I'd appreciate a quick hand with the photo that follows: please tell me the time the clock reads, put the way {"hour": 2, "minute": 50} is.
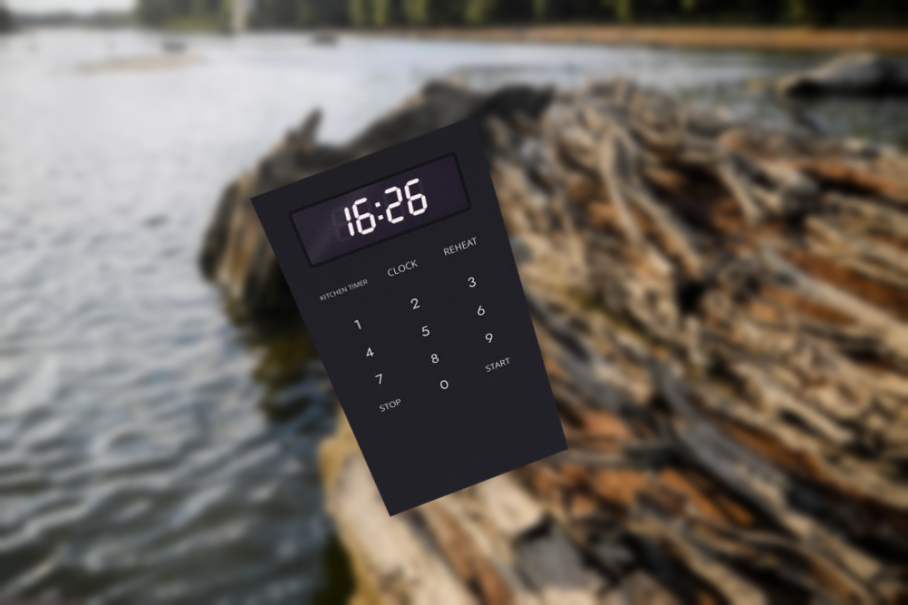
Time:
{"hour": 16, "minute": 26}
